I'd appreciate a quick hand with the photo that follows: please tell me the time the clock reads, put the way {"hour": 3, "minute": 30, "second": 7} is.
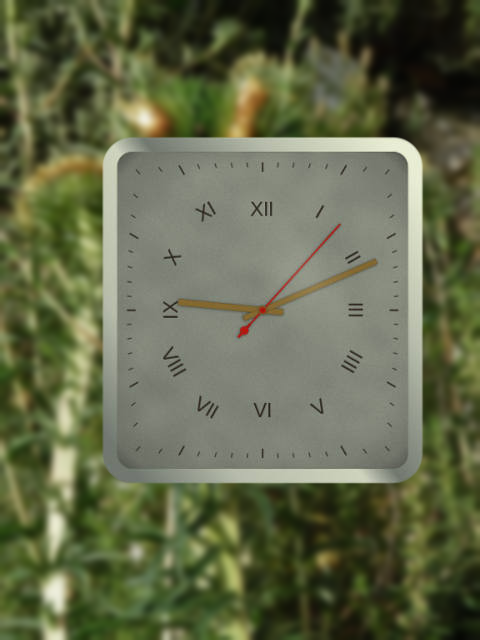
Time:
{"hour": 9, "minute": 11, "second": 7}
